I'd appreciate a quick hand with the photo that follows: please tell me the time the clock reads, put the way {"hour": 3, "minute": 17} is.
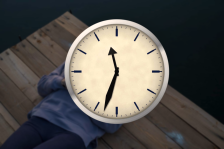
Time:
{"hour": 11, "minute": 33}
